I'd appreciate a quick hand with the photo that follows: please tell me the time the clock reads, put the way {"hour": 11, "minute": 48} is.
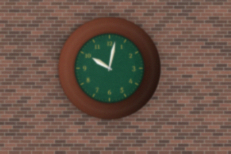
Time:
{"hour": 10, "minute": 2}
